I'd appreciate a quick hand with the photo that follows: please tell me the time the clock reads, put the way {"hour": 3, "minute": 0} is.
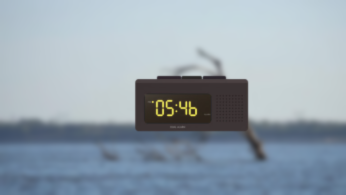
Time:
{"hour": 5, "minute": 46}
